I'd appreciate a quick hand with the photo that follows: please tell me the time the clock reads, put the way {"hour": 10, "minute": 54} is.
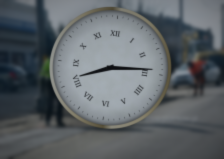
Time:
{"hour": 8, "minute": 14}
